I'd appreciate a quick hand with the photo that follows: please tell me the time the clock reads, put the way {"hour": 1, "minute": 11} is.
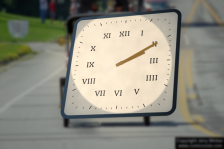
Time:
{"hour": 2, "minute": 10}
